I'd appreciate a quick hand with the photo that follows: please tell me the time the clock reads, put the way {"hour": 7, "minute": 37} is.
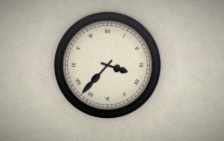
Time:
{"hour": 3, "minute": 37}
